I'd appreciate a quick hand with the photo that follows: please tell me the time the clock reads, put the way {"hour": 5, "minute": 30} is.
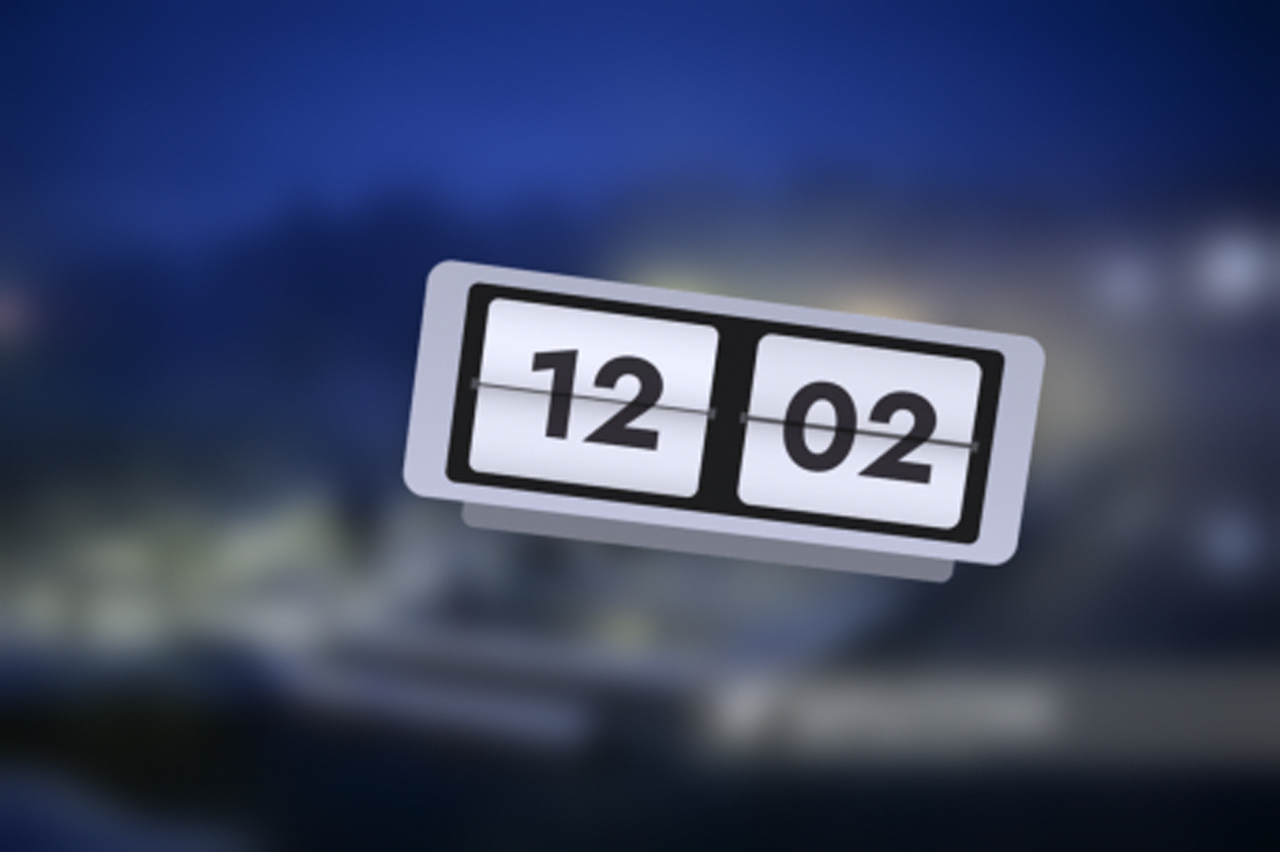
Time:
{"hour": 12, "minute": 2}
